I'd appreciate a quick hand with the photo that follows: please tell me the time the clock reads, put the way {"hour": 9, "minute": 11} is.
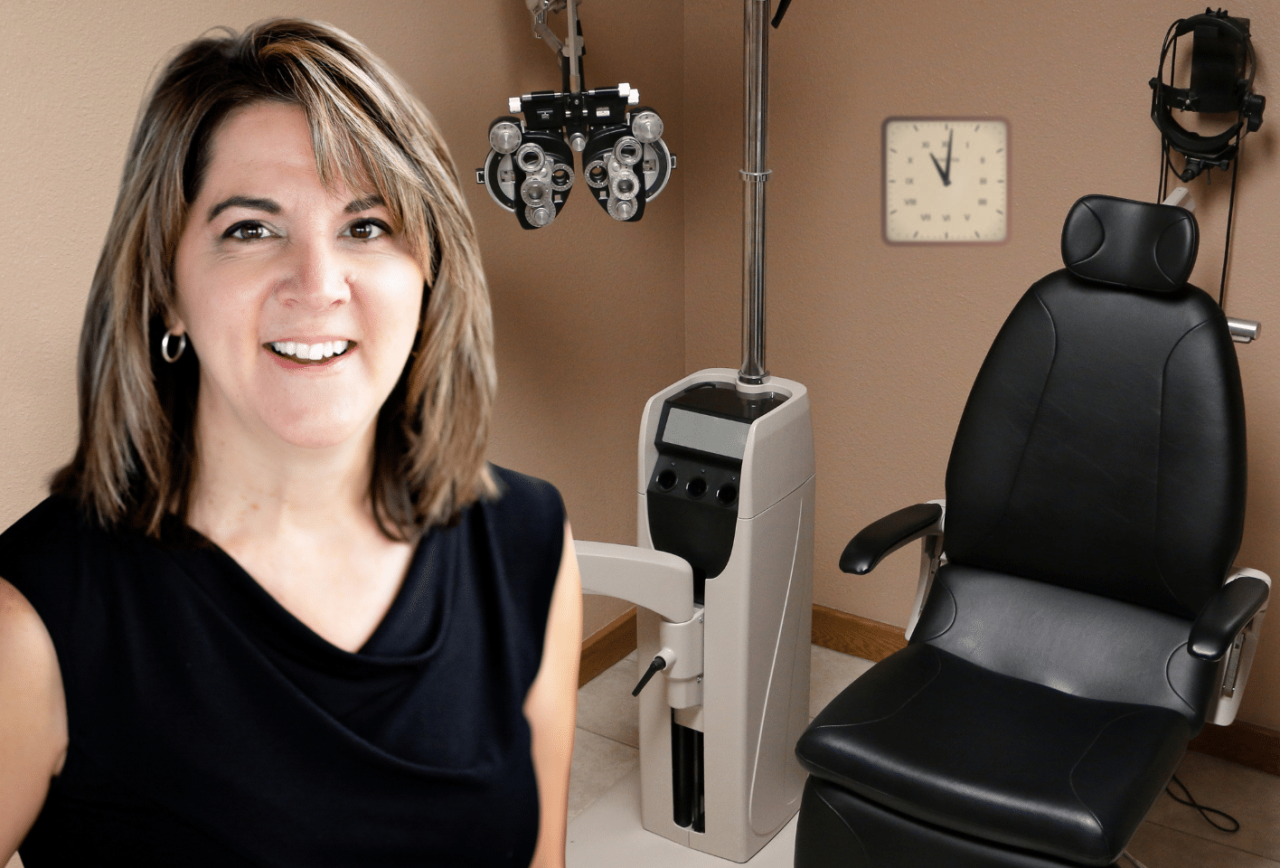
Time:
{"hour": 11, "minute": 1}
